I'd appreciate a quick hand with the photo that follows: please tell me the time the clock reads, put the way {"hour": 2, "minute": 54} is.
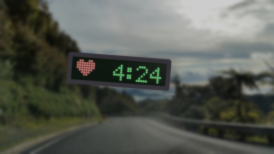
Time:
{"hour": 4, "minute": 24}
